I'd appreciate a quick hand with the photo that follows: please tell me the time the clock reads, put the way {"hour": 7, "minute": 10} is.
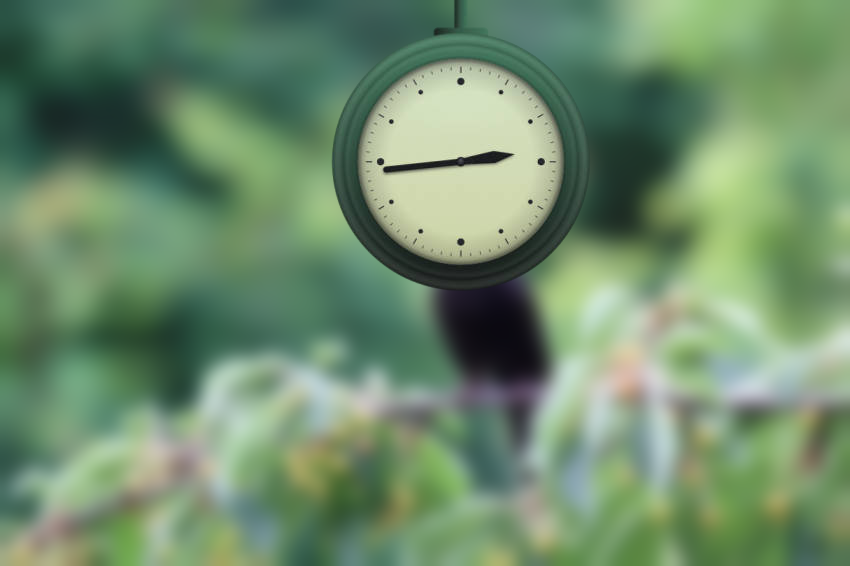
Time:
{"hour": 2, "minute": 44}
